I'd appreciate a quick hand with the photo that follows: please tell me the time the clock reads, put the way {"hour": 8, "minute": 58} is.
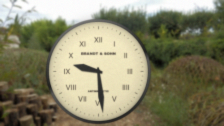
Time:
{"hour": 9, "minute": 29}
